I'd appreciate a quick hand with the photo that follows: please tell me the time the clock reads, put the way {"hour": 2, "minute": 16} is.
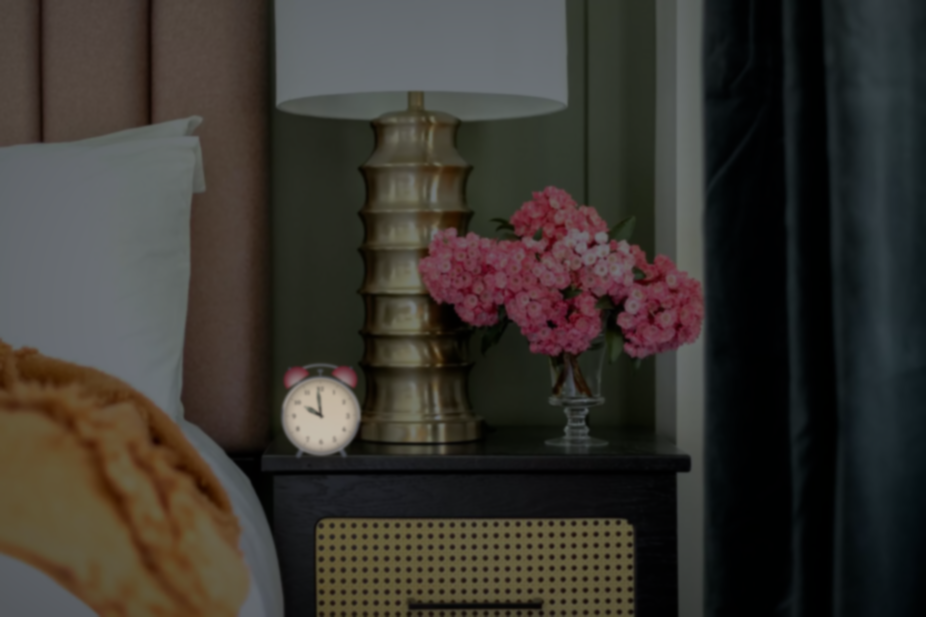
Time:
{"hour": 9, "minute": 59}
